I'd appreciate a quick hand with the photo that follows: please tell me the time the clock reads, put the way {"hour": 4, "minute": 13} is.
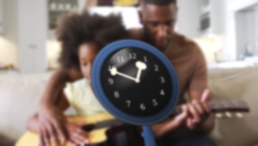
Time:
{"hour": 12, "minute": 49}
